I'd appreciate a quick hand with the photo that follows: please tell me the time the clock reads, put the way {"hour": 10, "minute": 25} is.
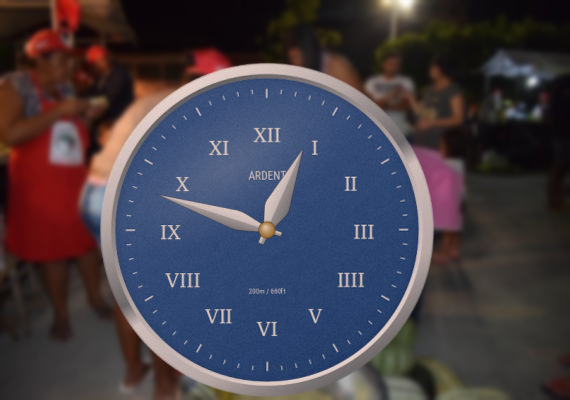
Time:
{"hour": 12, "minute": 48}
